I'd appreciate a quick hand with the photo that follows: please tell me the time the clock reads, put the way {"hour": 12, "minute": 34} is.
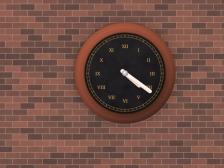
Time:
{"hour": 4, "minute": 21}
